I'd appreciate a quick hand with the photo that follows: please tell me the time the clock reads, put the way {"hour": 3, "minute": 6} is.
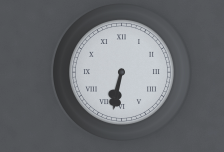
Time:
{"hour": 6, "minute": 32}
